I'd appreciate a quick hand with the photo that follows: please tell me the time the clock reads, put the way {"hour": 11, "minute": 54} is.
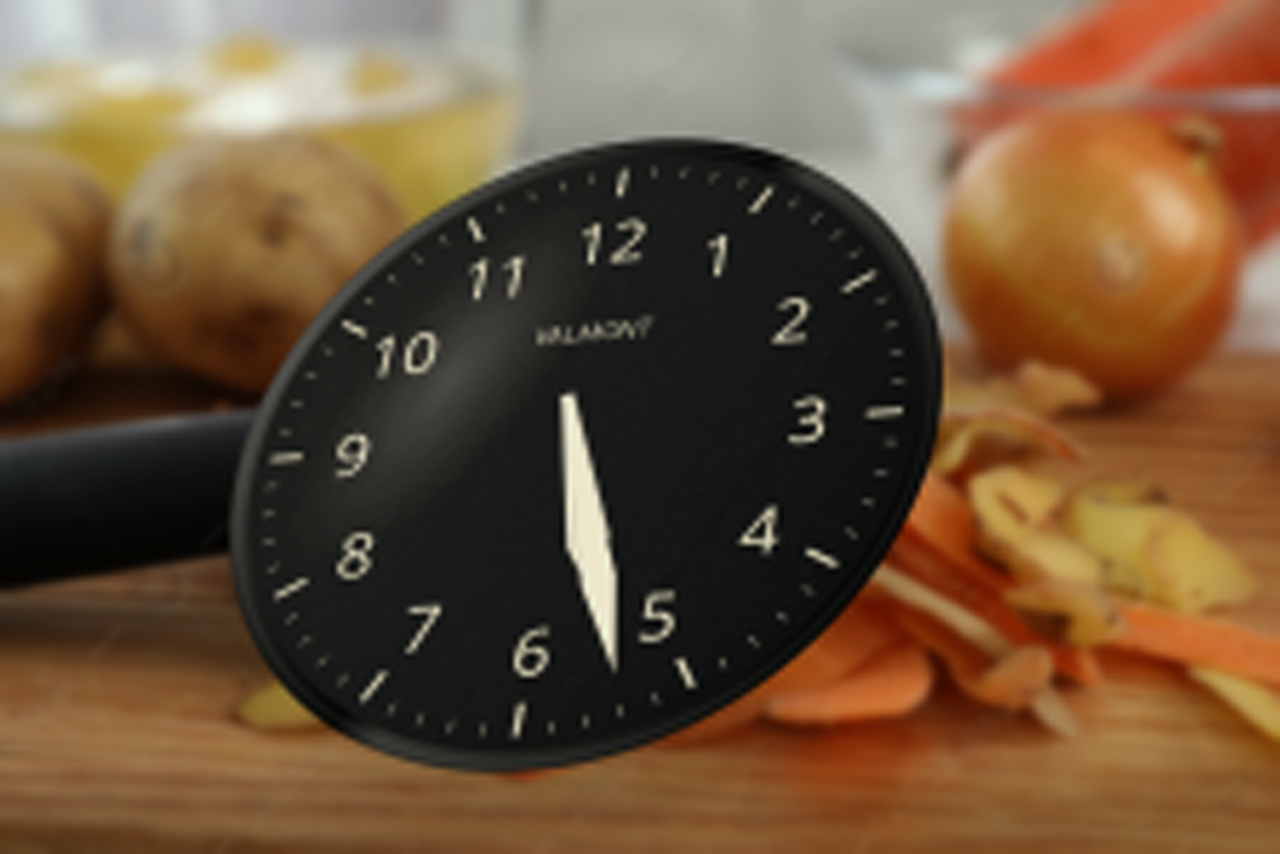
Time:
{"hour": 5, "minute": 27}
